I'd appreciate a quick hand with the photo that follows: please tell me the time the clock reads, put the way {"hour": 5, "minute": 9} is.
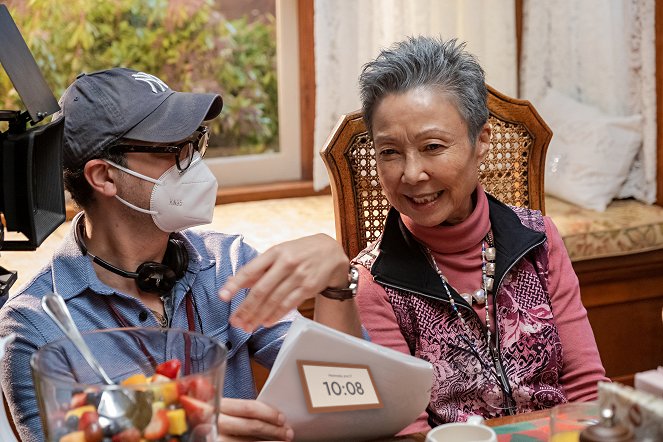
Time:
{"hour": 10, "minute": 8}
